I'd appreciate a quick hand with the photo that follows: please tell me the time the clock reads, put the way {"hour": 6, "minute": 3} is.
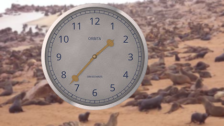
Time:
{"hour": 1, "minute": 37}
